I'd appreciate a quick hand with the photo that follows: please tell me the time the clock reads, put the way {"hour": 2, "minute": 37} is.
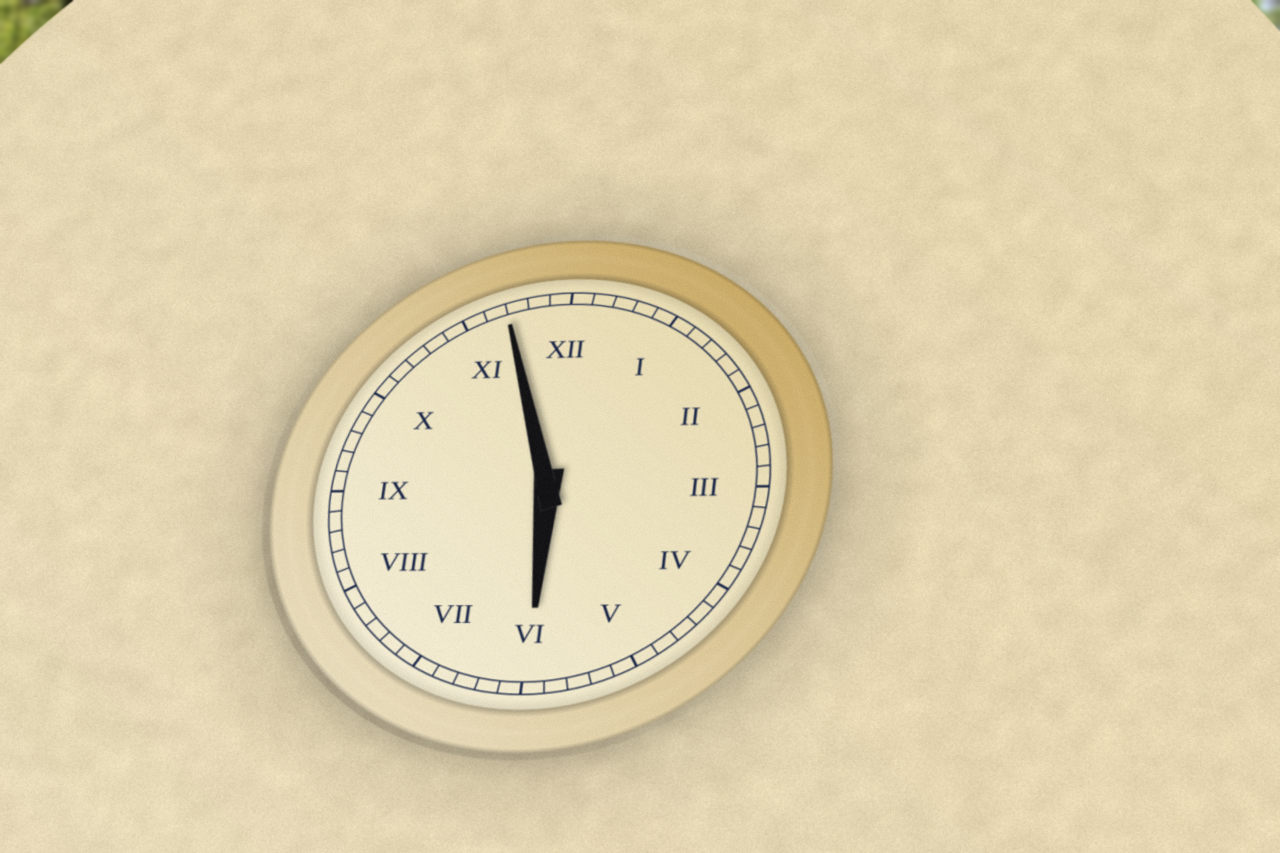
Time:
{"hour": 5, "minute": 57}
